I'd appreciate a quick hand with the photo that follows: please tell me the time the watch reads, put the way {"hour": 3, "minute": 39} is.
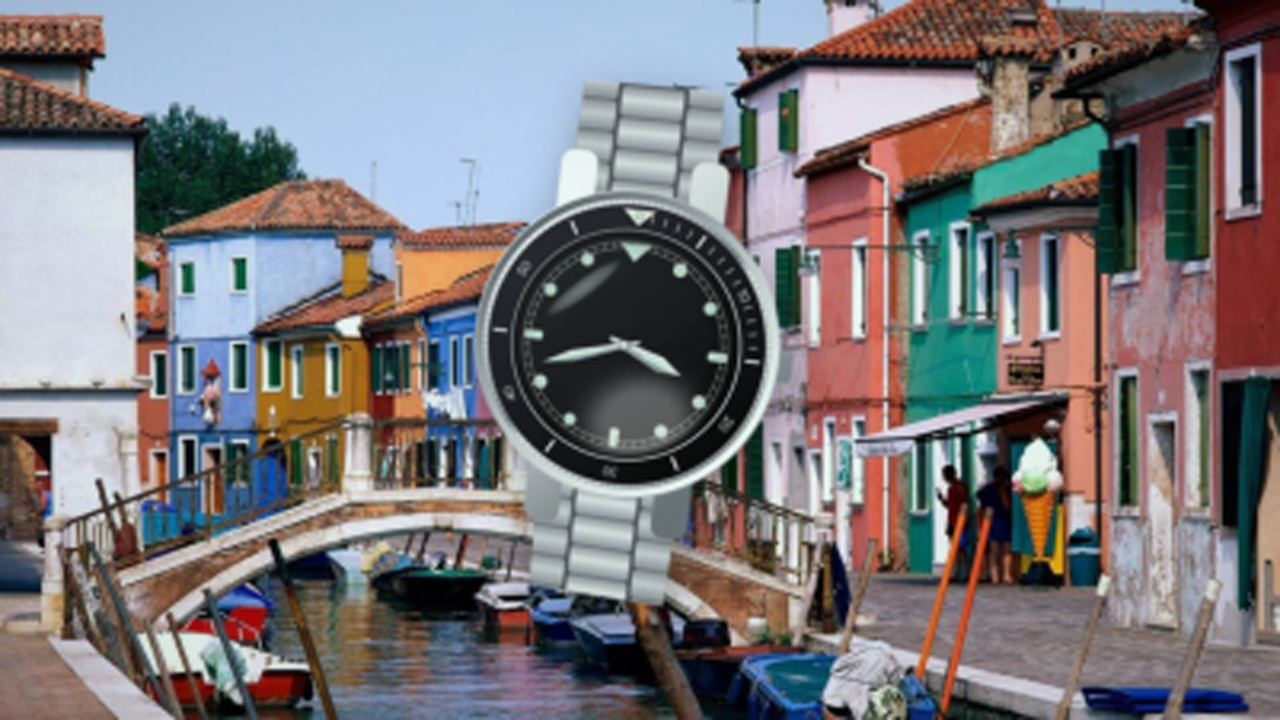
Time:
{"hour": 3, "minute": 42}
